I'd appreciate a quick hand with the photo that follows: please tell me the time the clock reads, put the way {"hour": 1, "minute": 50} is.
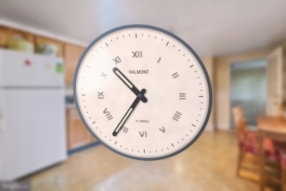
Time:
{"hour": 10, "minute": 36}
